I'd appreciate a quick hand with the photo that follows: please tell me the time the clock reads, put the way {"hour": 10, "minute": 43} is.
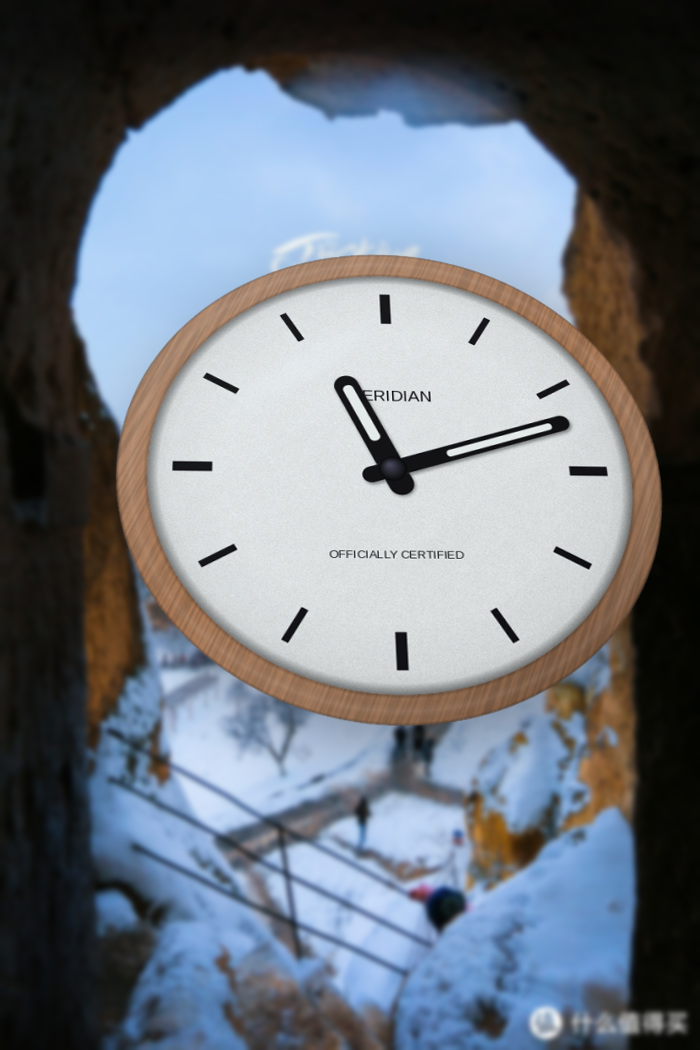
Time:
{"hour": 11, "minute": 12}
